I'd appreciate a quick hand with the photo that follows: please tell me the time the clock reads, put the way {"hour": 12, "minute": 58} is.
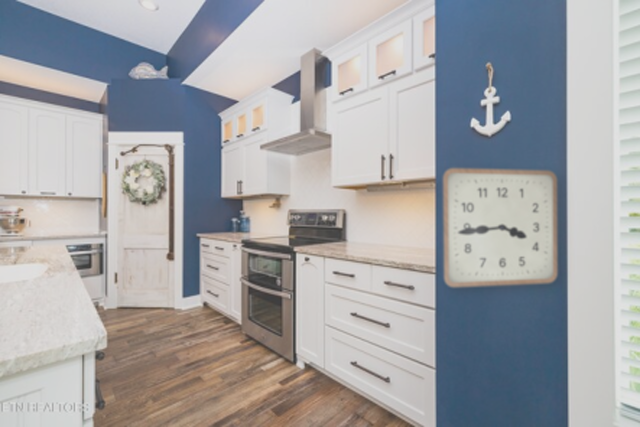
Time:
{"hour": 3, "minute": 44}
